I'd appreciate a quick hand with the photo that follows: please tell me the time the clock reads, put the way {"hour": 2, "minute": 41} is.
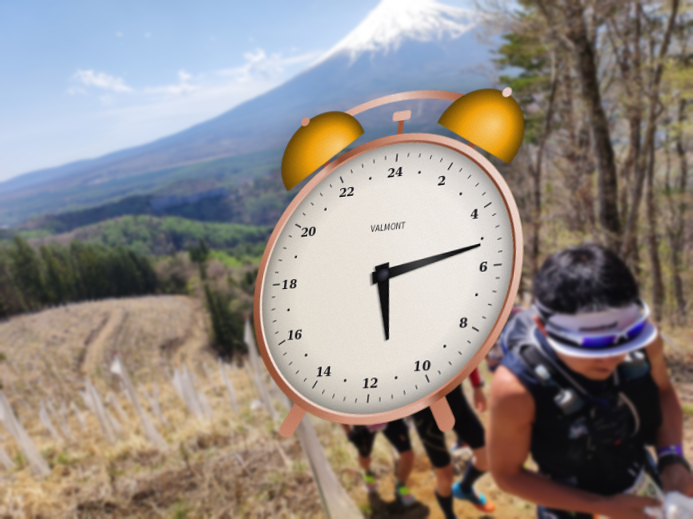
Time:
{"hour": 11, "minute": 13}
